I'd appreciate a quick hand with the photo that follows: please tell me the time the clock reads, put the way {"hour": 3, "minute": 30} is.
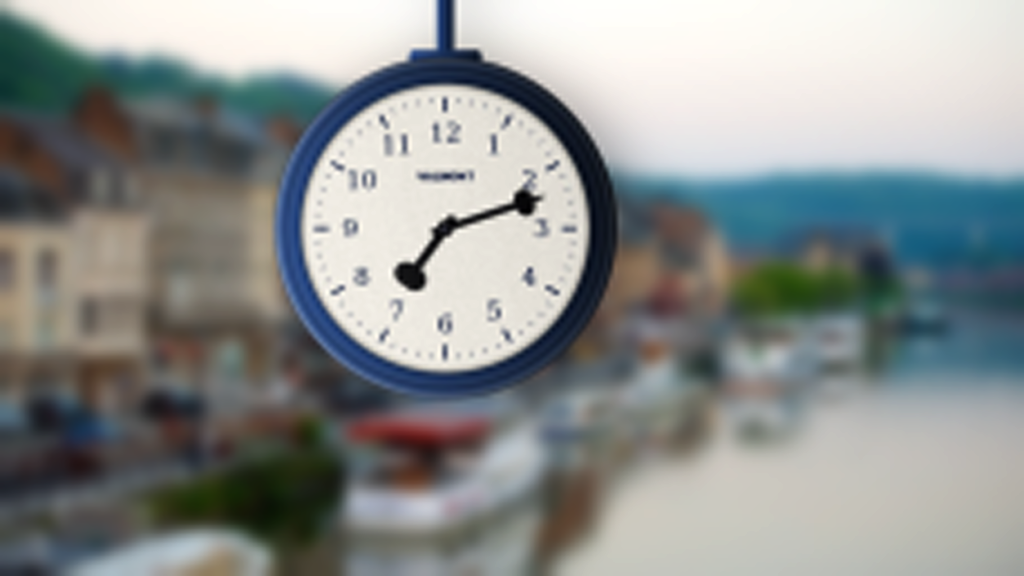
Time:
{"hour": 7, "minute": 12}
